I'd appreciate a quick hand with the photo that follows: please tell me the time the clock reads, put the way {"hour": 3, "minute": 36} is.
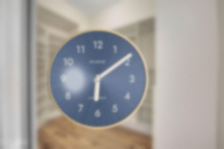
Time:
{"hour": 6, "minute": 9}
